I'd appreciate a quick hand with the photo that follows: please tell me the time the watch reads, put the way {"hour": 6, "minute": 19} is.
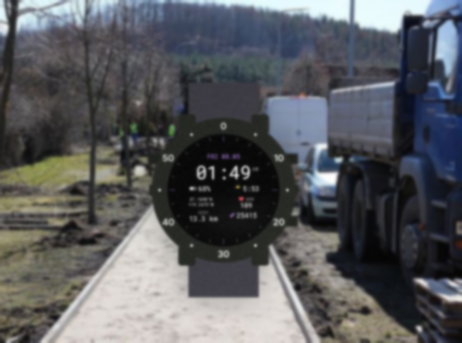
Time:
{"hour": 1, "minute": 49}
